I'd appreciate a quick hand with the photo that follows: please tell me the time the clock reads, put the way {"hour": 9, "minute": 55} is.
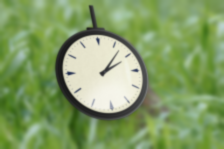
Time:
{"hour": 2, "minute": 7}
